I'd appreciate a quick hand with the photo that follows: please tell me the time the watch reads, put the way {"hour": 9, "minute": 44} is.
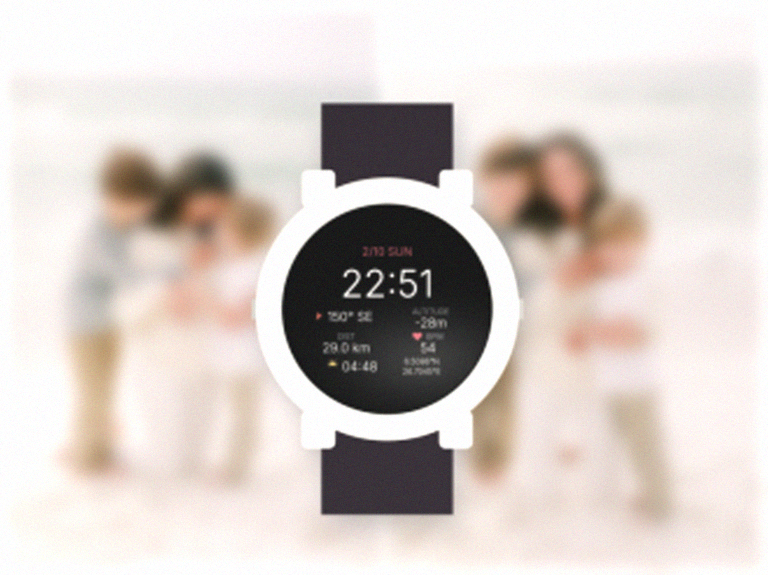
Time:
{"hour": 22, "minute": 51}
